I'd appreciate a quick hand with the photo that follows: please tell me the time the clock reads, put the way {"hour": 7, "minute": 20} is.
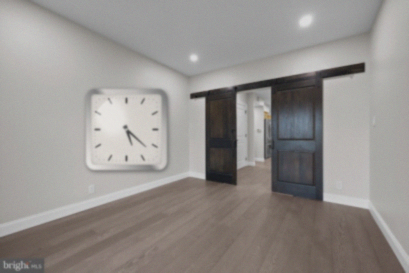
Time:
{"hour": 5, "minute": 22}
